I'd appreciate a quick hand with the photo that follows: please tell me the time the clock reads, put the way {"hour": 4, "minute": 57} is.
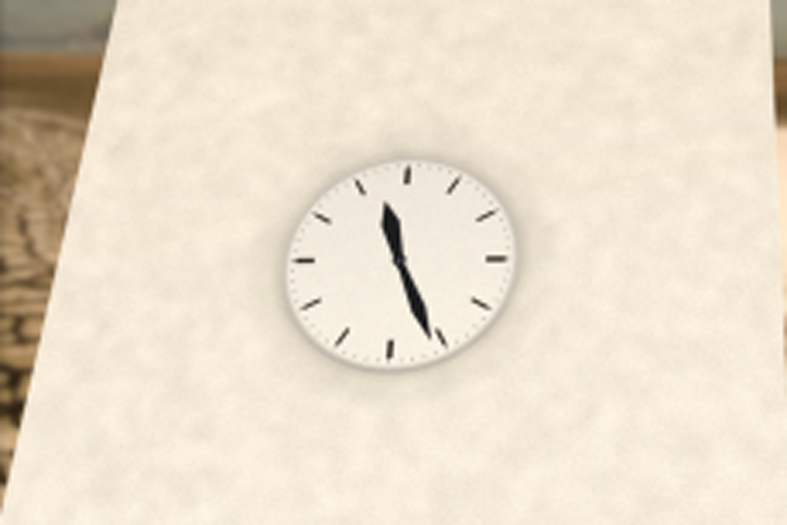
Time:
{"hour": 11, "minute": 26}
